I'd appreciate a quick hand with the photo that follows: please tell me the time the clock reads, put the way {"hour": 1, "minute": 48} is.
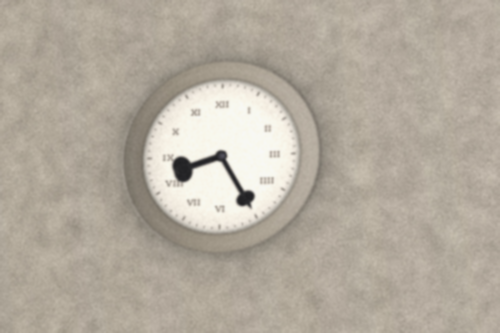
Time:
{"hour": 8, "minute": 25}
